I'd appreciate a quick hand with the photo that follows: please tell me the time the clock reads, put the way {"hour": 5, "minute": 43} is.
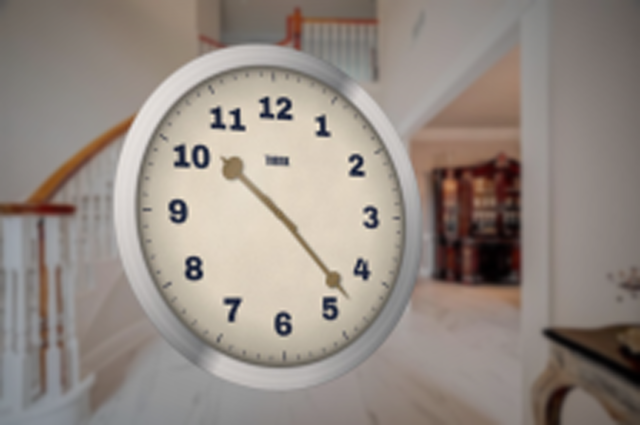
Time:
{"hour": 10, "minute": 23}
